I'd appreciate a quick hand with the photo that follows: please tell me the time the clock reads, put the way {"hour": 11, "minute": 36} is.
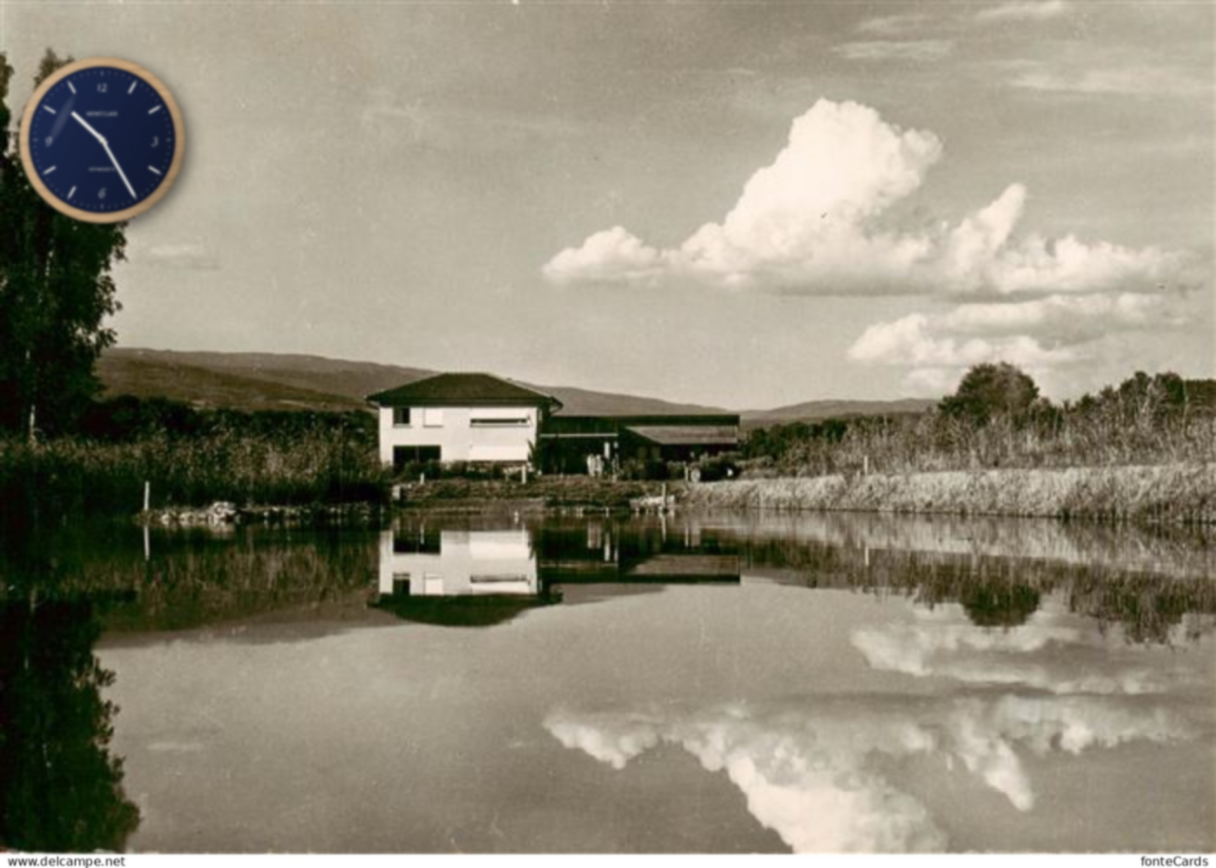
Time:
{"hour": 10, "minute": 25}
